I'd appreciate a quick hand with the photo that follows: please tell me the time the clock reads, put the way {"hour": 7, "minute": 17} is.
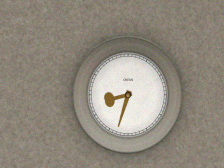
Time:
{"hour": 8, "minute": 33}
